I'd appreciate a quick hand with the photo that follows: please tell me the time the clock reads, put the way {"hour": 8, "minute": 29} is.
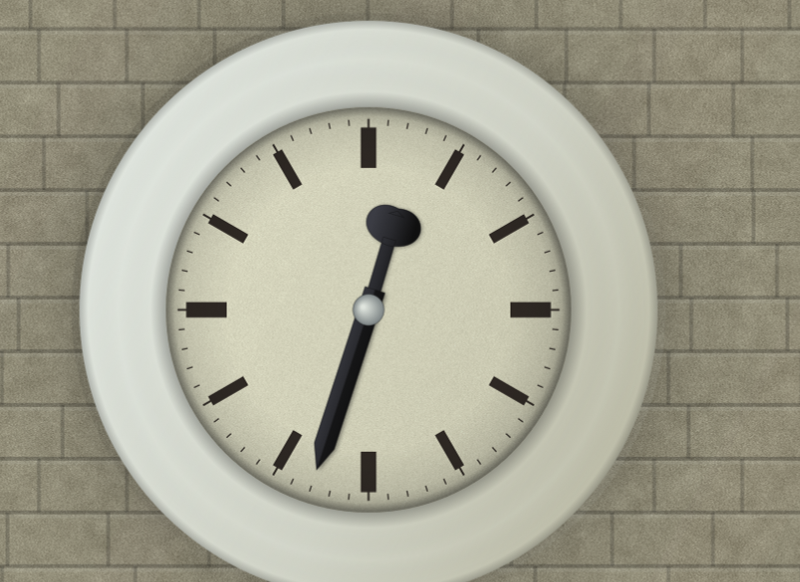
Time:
{"hour": 12, "minute": 33}
